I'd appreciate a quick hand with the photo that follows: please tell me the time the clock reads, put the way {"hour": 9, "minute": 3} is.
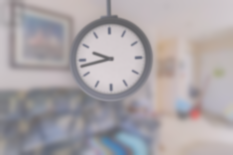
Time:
{"hour": 9, "minute": 43}
